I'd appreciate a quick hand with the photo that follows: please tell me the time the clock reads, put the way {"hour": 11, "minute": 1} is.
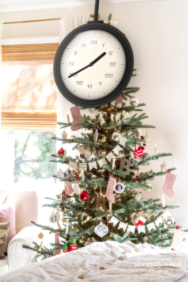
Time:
{"hour": 1, "minute": 40}
